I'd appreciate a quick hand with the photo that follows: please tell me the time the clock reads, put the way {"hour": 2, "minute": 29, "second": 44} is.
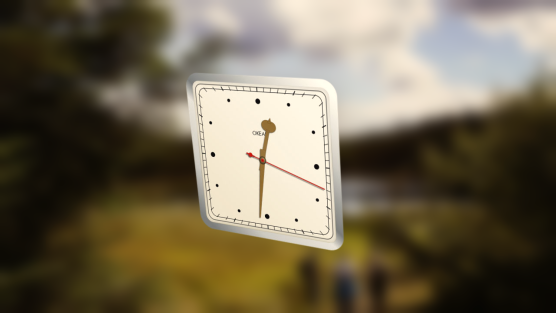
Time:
{"hour": 12, "minute": 31, "second": 18}
